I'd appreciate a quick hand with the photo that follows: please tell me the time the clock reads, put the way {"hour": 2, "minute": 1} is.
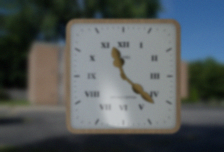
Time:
{"hour": 11, "minute": 22}
